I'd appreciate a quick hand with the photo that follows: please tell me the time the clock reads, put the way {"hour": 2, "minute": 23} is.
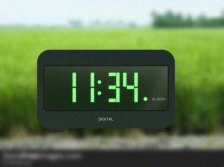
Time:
{"hour": 11, "minute": 34}
